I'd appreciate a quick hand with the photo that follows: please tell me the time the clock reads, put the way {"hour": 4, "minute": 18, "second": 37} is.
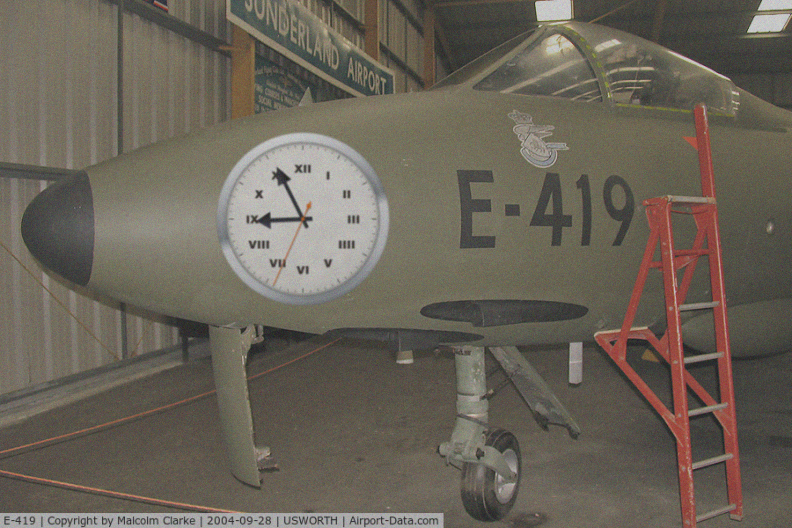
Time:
{"hour": 8, "minute": 55, "second": 34}
